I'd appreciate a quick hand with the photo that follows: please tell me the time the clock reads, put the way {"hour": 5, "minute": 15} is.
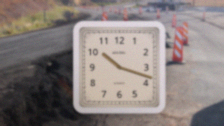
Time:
{"hour": 10, "minute": 18}
